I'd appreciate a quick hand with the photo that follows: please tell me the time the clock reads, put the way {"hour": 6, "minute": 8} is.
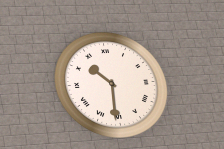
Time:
{"hour": 10, "minute": 31}
